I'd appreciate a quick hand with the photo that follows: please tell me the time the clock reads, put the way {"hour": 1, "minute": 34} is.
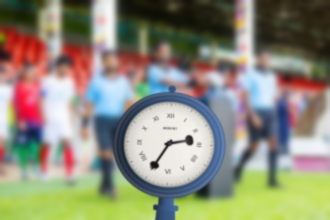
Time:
{"hour": 2, "minute": 35}
